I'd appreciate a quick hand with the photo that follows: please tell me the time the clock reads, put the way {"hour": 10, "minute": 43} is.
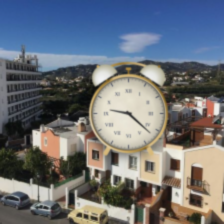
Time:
{"hour": 9, "minute": 22}
